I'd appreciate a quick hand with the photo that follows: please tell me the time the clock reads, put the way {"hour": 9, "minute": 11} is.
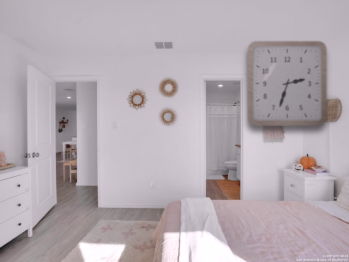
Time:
{"hour": 2, "minute": 33}
